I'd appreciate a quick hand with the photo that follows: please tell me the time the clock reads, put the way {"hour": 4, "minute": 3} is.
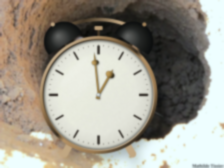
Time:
{"hour": 12, "minute": 59}
